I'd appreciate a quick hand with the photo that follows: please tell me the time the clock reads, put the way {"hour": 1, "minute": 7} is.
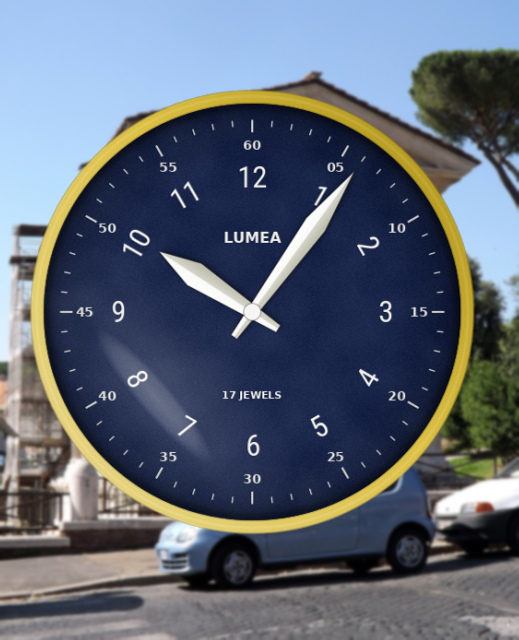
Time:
{"hour": 10, "minute": 6}
